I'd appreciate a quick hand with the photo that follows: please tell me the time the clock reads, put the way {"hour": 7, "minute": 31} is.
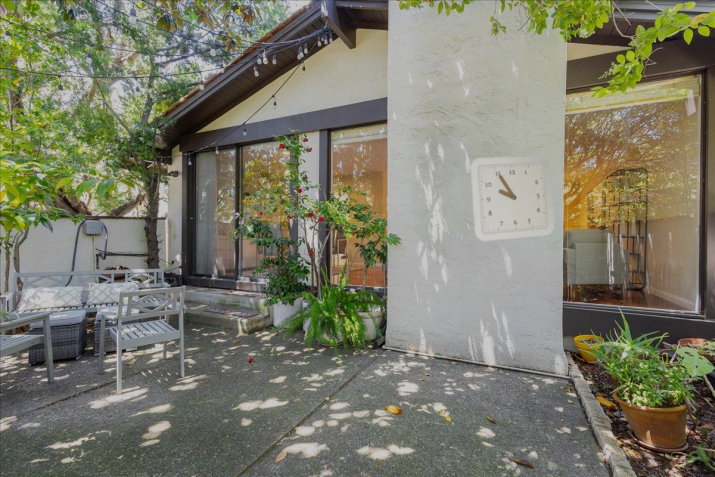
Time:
{"hour": 9, "minute": 55}
